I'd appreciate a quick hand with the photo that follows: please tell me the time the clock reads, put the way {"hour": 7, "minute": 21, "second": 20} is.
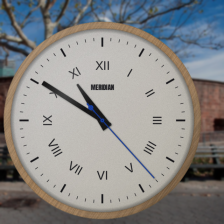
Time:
{"hour": 10, "minute": 50, "second": 23}
